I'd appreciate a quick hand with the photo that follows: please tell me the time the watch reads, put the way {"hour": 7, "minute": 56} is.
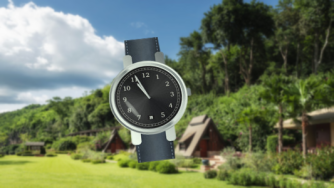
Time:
{"hour": 10, "minute": 56}
